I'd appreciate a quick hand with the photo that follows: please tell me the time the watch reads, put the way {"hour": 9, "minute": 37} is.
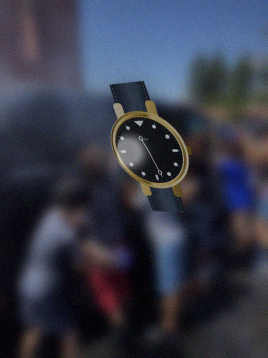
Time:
{"hour": 11, "minute": 28}
